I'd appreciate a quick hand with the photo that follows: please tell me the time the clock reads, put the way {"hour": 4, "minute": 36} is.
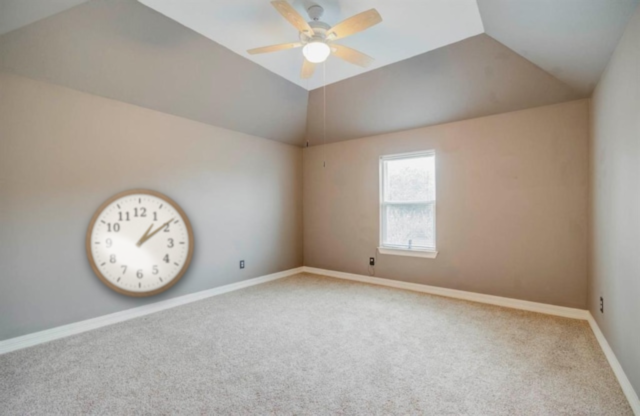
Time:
{"hour": 1, "minute": 9}
